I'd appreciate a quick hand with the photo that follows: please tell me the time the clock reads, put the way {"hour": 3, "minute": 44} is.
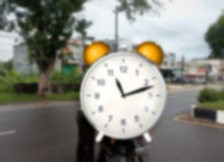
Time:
{"hour": 11, "minute": 12}
